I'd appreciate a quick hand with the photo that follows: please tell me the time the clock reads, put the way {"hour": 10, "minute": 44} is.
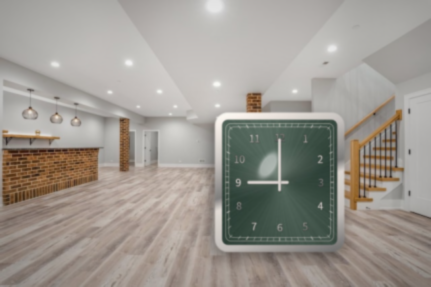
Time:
{"hour": 9, "minute": 0}
